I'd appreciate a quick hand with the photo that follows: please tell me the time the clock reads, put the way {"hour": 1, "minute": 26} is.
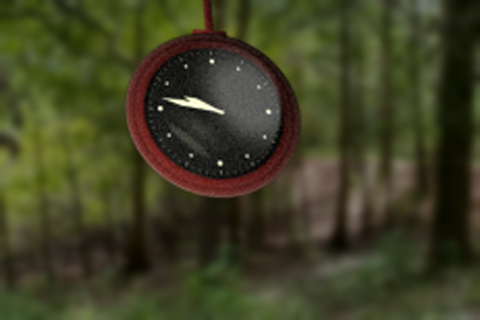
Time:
{"hour": 9, "minute": 47}
